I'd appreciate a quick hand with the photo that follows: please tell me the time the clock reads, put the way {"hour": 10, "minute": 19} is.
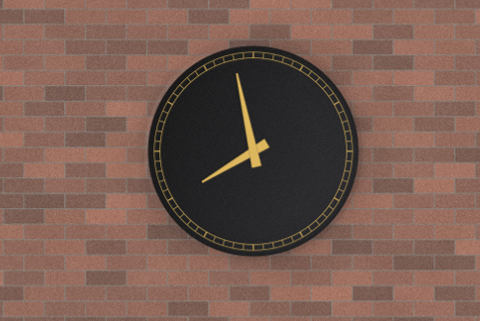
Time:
{"hour": 7, "minute": 58}
